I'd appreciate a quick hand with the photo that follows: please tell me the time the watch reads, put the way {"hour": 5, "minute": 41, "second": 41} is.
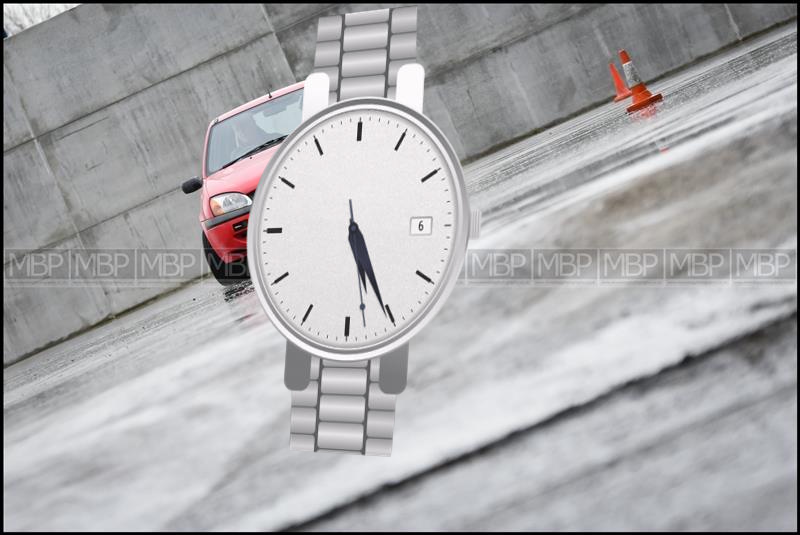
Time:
{"hour": 5, "minute": 25, "second": 28}
